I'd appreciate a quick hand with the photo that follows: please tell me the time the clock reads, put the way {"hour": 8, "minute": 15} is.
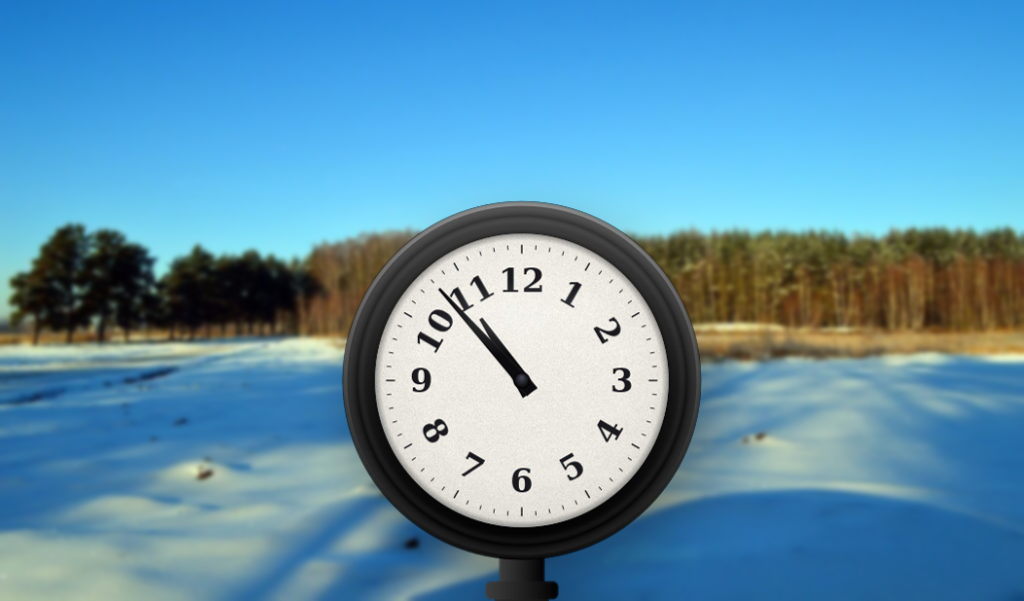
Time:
{"hour": 10, "minute": 53}
